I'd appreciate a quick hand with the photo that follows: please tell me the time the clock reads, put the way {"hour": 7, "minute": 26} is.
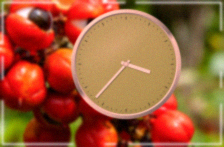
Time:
{"hour": 3, "minute": 37}
